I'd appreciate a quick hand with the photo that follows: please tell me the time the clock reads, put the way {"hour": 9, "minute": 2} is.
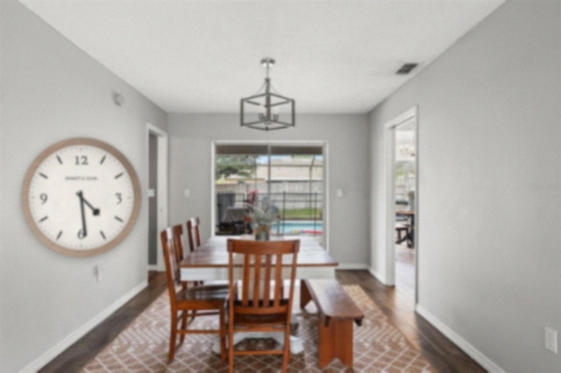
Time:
{"hour": 4, "minute": 29}
